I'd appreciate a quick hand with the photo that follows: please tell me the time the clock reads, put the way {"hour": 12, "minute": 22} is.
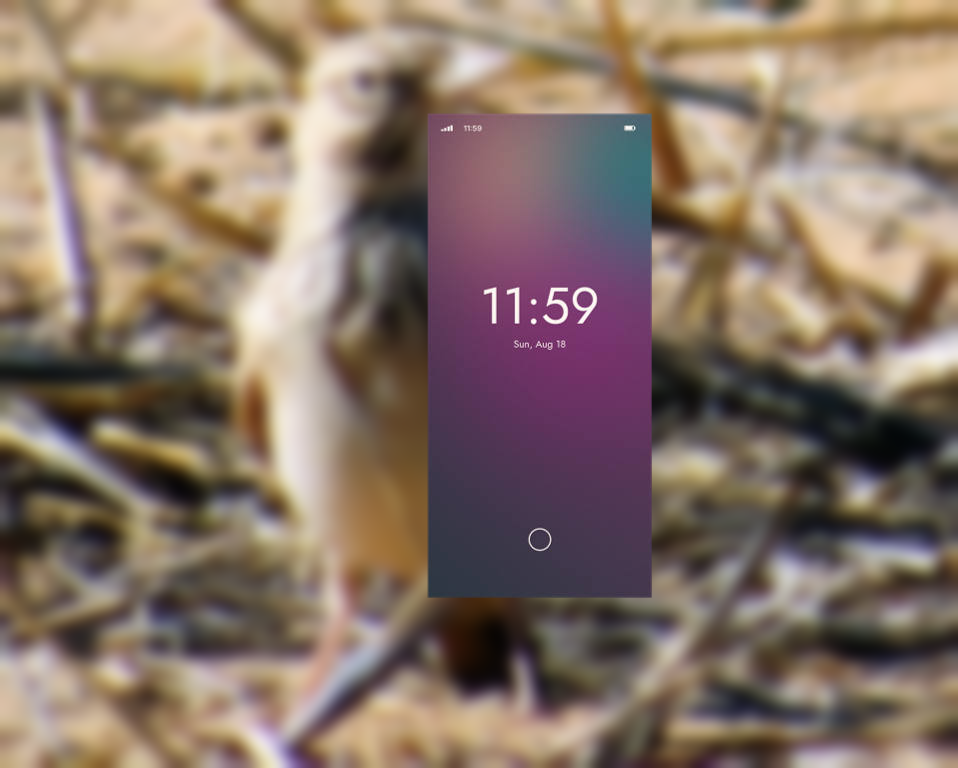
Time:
{"hour": 11, "minute": 59}
